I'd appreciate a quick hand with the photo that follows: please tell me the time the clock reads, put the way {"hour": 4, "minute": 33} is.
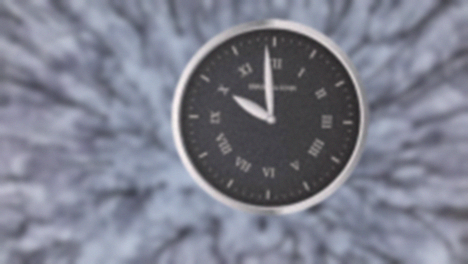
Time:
{"hour": 9, "minute": 59}
